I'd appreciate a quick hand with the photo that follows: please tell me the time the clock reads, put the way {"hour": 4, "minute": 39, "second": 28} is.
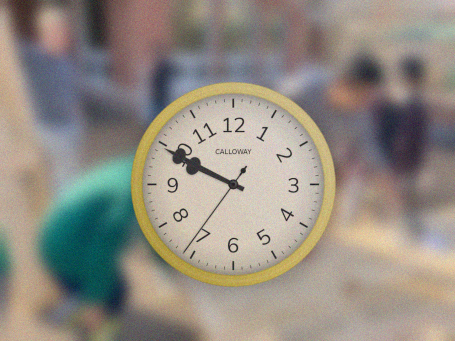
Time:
{"hour": 9, "minute": 49, "second": 36}
